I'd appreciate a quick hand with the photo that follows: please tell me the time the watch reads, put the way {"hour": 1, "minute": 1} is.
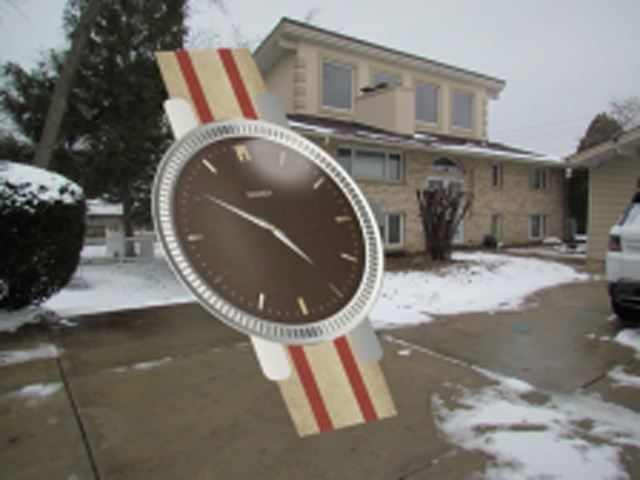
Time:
{"hour": 4, "minute": 51}
